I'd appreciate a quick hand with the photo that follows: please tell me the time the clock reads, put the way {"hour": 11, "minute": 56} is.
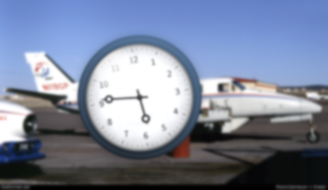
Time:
{"hour": 5, "minute": 46}
